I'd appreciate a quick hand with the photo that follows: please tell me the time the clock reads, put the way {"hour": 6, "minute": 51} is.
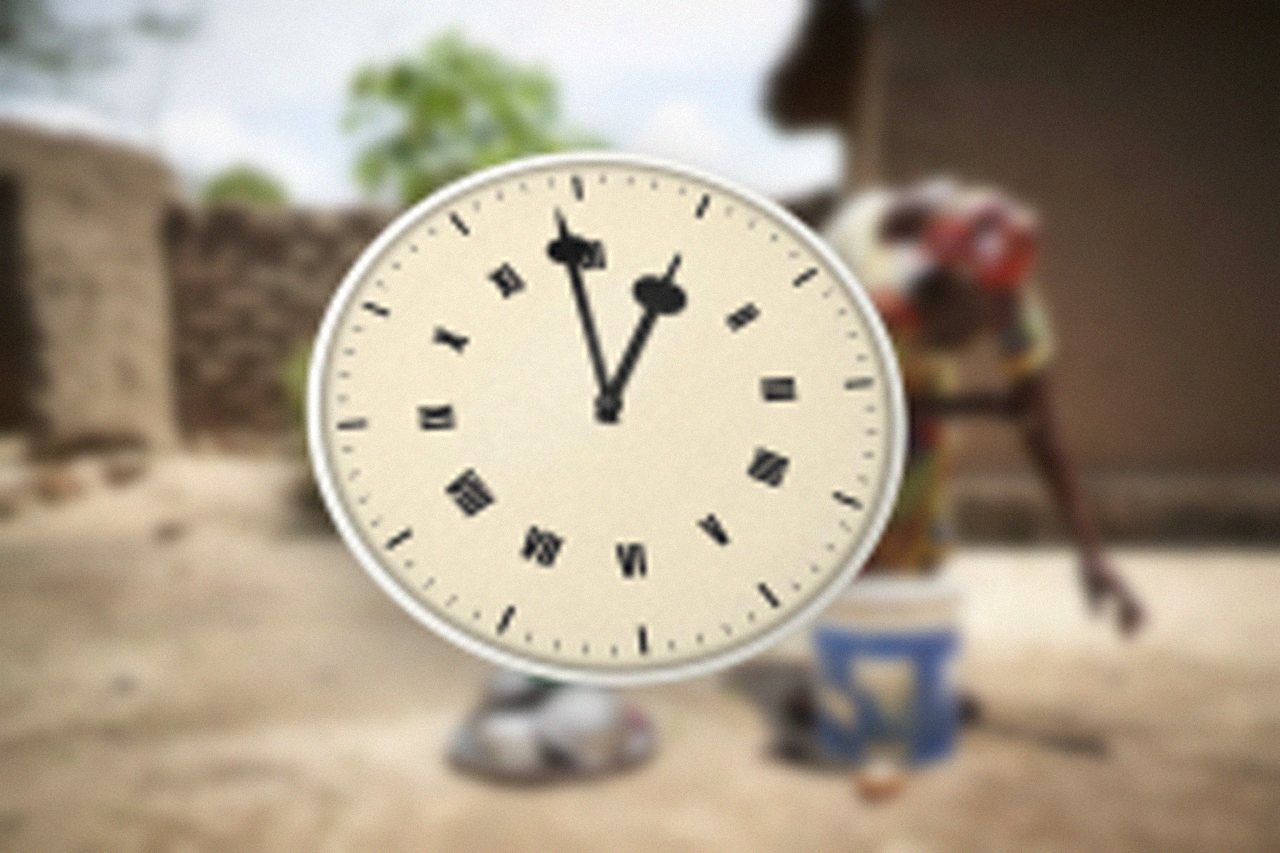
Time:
{"hour": 12, "minute": 59}
